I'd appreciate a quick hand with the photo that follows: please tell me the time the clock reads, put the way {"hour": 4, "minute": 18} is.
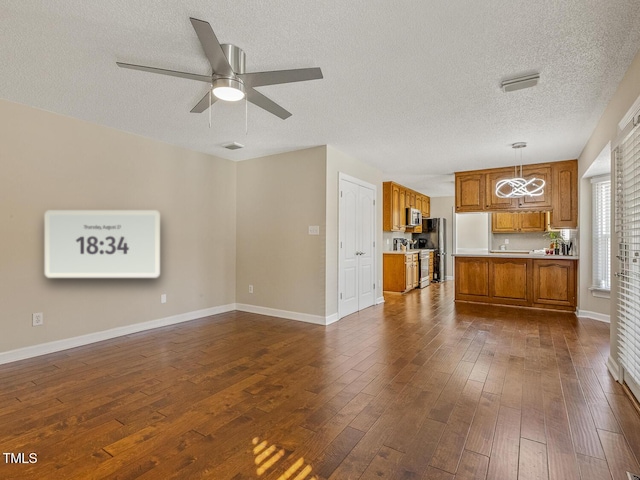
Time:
{"hour": 18, "minute": 34}
